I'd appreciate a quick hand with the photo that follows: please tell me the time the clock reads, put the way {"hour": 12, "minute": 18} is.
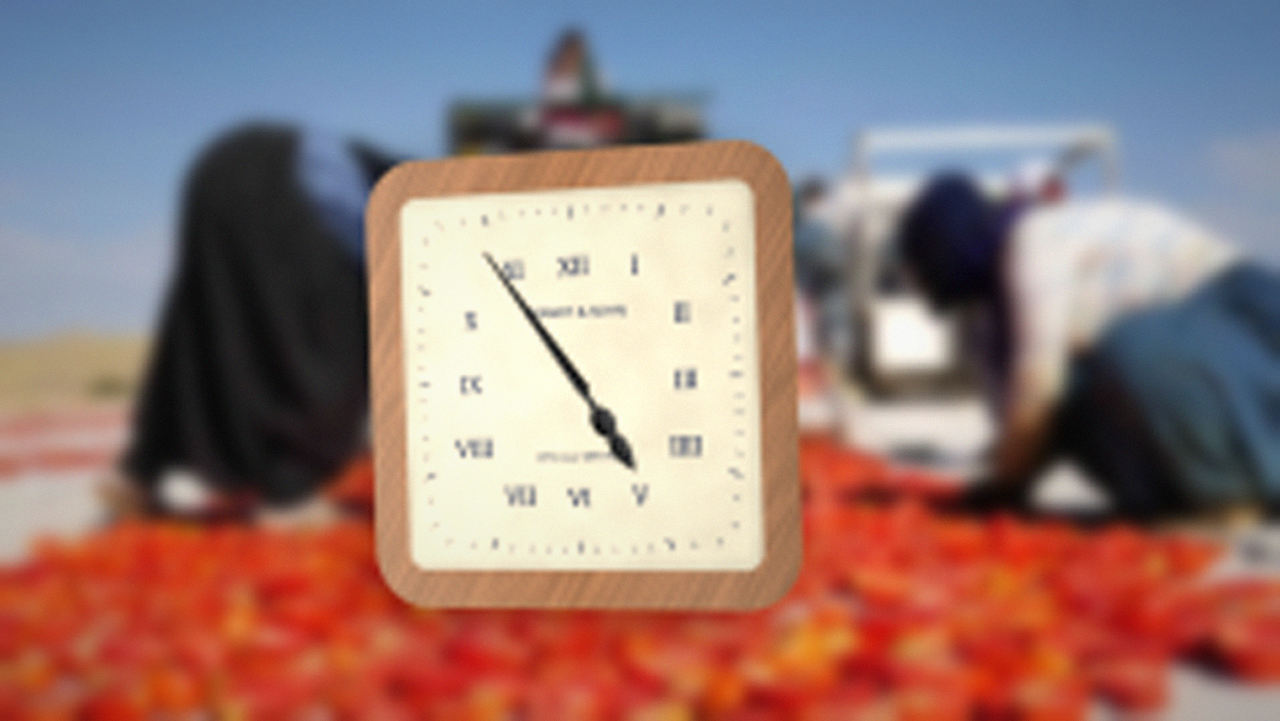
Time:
{"hour": 4, "minute": 54}
